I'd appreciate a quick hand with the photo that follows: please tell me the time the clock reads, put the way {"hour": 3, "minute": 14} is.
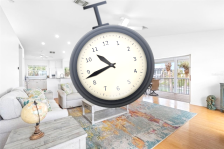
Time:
{"hour": 10, "minute": 43}
